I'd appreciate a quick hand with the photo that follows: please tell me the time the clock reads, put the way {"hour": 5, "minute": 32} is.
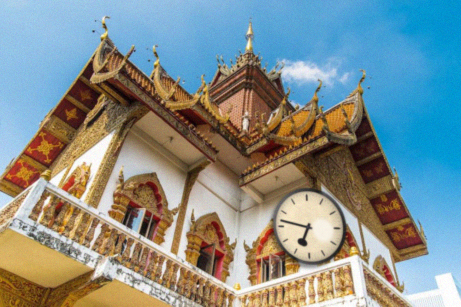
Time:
{"hour": 6, "minute": 47}
